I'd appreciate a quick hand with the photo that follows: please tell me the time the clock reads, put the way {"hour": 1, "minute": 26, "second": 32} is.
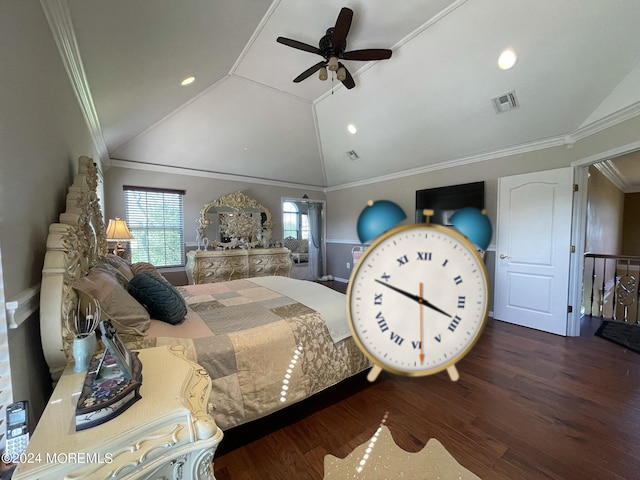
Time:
{"hour": 3, "minute": 48, "second": 29}
